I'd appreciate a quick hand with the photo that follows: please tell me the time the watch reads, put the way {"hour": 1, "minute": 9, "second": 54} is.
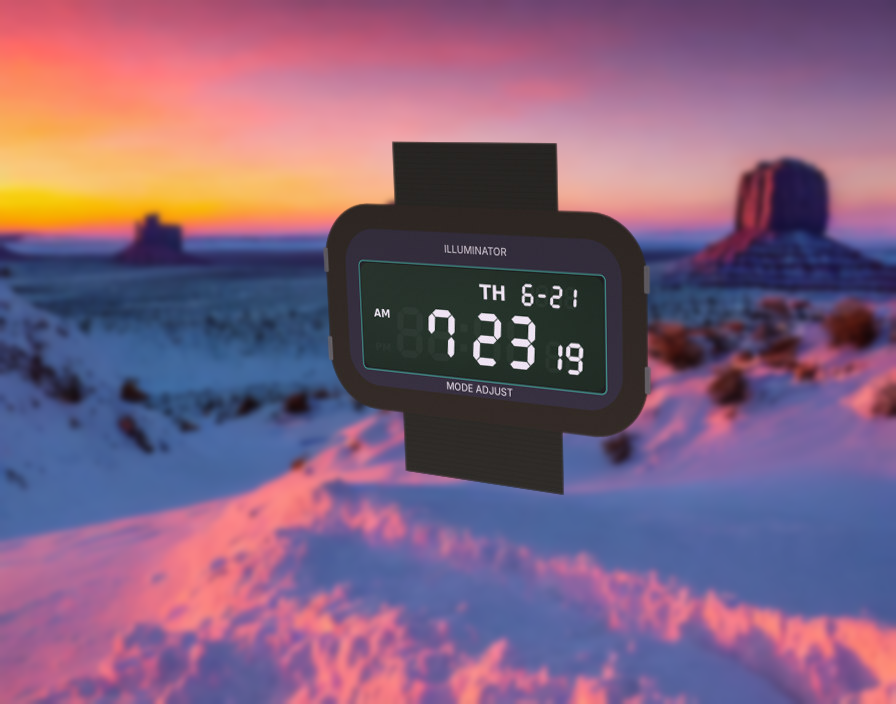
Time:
{"hour": 7, "minute": 23, "second": 19}
